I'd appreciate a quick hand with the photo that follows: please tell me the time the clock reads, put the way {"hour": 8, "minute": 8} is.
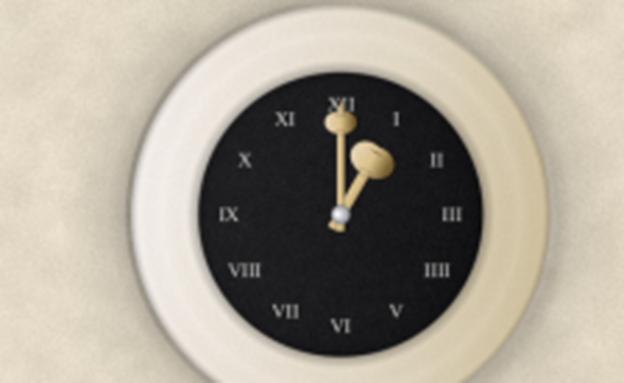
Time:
{"hour": 1, "minute": 0}
